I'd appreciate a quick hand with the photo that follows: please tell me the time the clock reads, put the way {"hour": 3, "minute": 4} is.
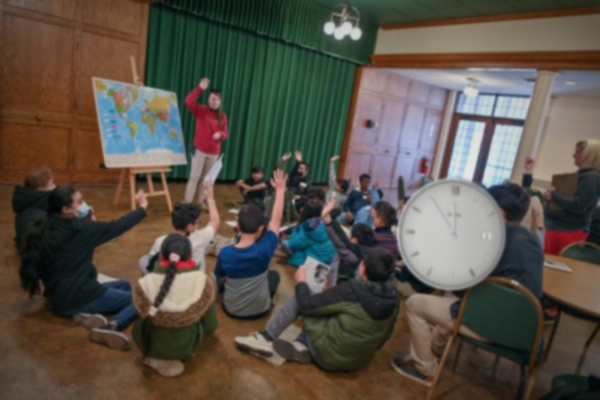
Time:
{"hour": 11, "minute": 54}
